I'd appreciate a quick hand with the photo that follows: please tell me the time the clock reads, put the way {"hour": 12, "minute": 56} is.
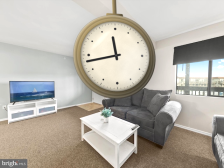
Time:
{"hour": 11, "minute": 43}
